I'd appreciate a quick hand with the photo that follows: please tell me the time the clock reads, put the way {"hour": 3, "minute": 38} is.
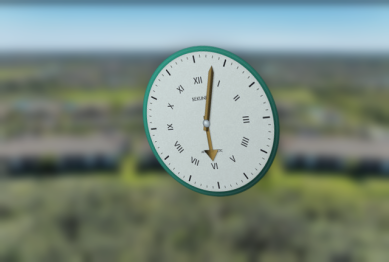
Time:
{"hour": 6, "minute": 3}
